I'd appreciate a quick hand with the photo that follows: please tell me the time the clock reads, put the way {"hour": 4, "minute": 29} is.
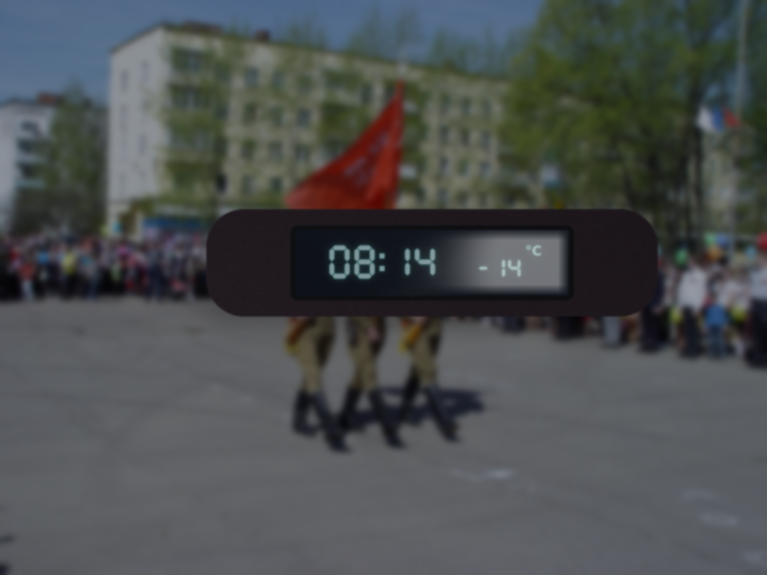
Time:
{"hour": 8, "minute": 14}
